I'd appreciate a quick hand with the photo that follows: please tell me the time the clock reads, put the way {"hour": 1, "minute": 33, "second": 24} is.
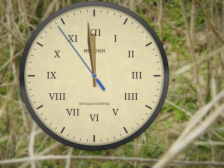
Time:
{"hour": 11, "minute": 58, "second": 54}
